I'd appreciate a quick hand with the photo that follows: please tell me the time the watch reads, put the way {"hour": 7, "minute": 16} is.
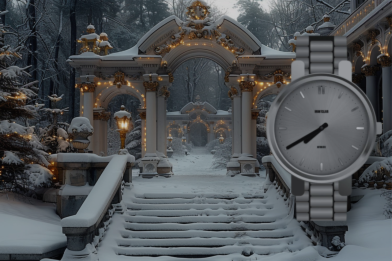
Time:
{"hour": 7, "minute": 40}
